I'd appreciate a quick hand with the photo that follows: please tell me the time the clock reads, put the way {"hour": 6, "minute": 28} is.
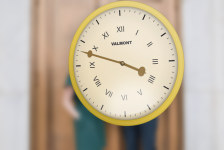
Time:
{"hour": 3, "minute": 48}
